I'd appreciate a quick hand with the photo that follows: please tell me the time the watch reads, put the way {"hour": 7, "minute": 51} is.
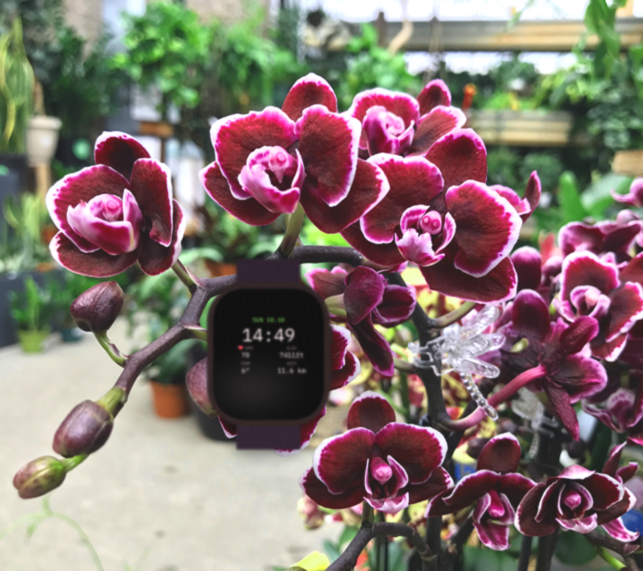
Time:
{"hour": 14, "minute": 49}
